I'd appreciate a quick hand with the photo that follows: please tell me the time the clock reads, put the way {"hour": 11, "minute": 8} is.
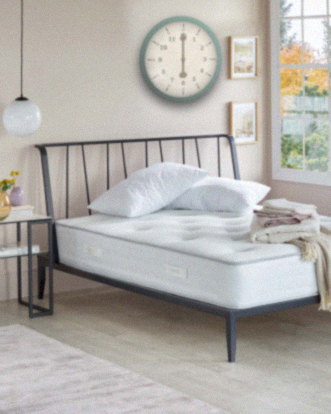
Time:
{"hour": 6, "minute": 0}
